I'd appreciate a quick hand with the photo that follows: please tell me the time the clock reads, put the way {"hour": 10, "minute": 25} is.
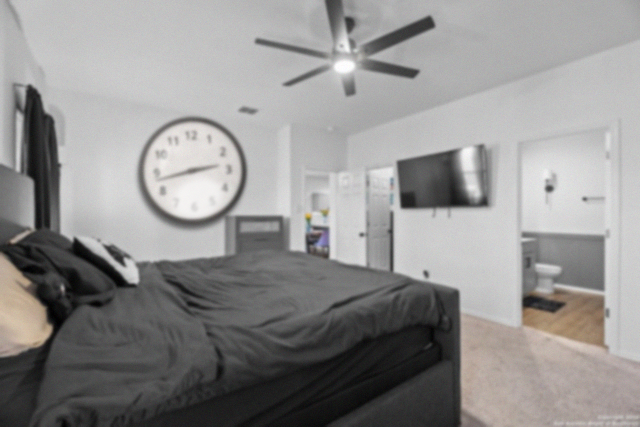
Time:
{"hour": 2, "minute": 43}
